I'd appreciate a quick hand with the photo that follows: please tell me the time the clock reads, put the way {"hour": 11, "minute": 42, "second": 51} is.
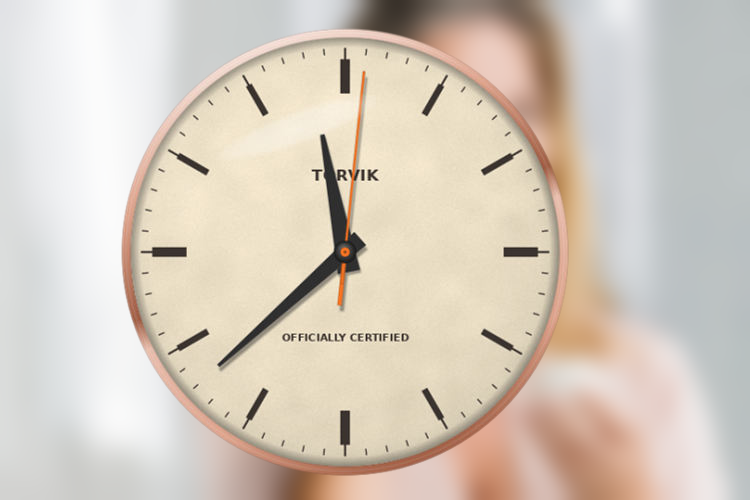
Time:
{"hour": 11, "minute": 38, "second": 1}
